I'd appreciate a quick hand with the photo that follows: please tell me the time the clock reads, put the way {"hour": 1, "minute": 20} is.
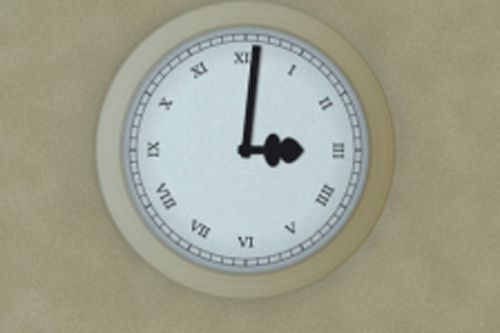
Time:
{"hour": 3, "minute": 1}
